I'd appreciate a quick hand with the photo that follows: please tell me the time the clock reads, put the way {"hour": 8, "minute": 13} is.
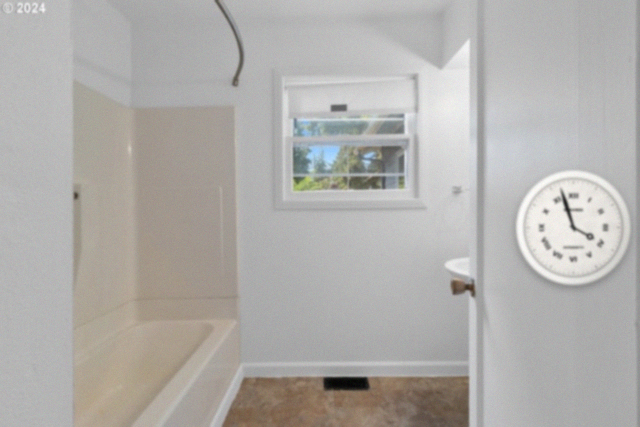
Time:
{"hour": 3, "minute": 57}
